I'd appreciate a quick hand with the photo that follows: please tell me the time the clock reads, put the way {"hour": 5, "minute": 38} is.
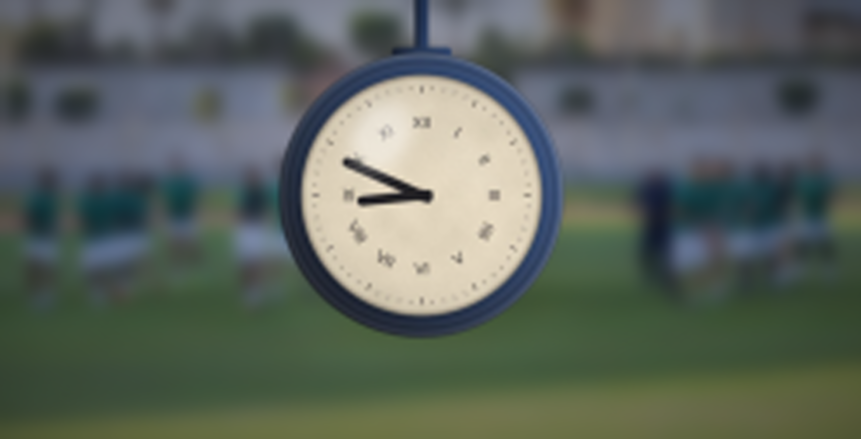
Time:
{"hour": 8, "minute": 49}
